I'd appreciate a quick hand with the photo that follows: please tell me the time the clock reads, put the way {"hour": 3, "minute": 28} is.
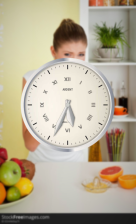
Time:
{"hour": 5, "minute": 34}
